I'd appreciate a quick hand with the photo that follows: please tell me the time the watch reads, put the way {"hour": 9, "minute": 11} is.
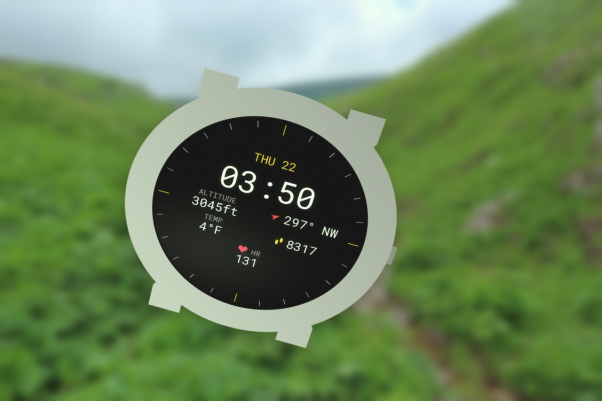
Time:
{"hour": 3, "minute": 50}
